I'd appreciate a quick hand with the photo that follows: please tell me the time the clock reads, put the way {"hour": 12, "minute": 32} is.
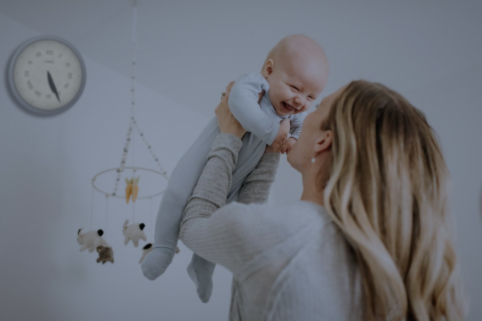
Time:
{"hour": 5, "minute": 26}
